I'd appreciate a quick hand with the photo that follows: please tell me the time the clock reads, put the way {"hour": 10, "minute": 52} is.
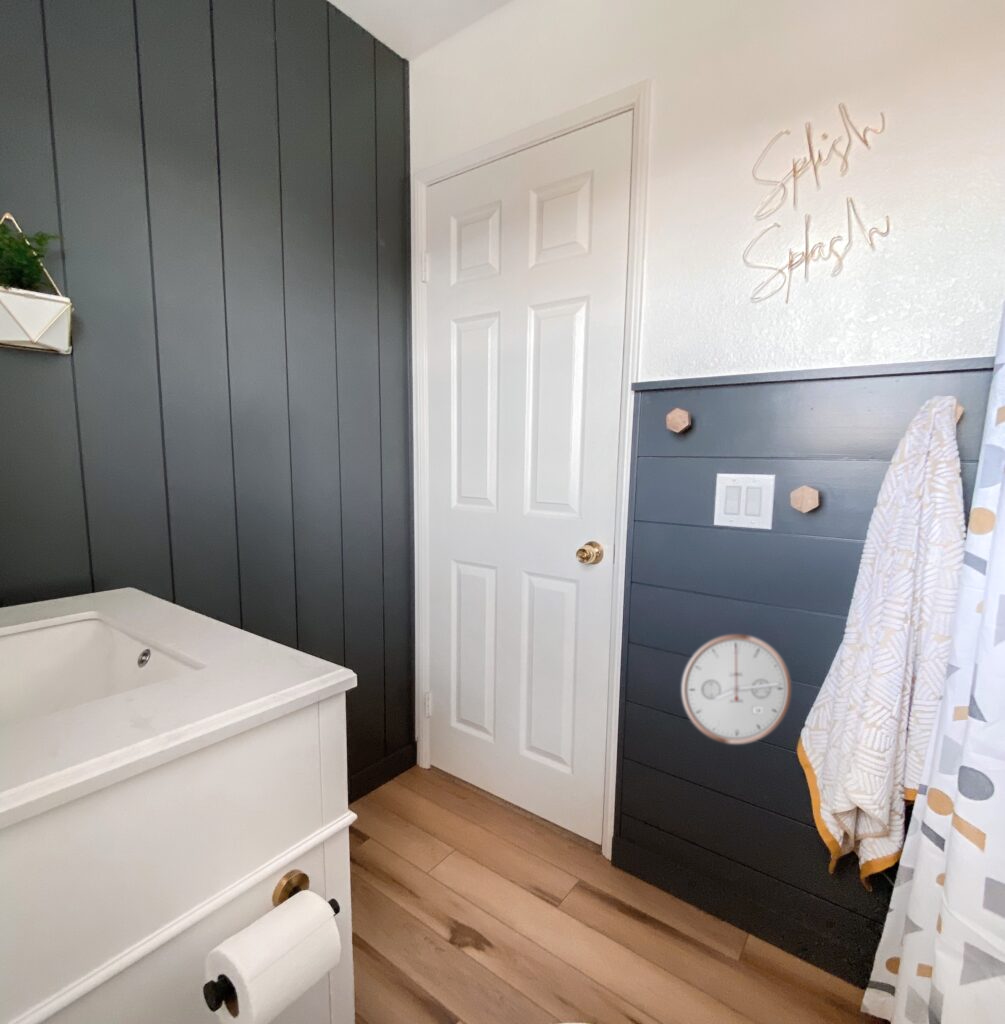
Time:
{"hour": 8, "minute": 14}
